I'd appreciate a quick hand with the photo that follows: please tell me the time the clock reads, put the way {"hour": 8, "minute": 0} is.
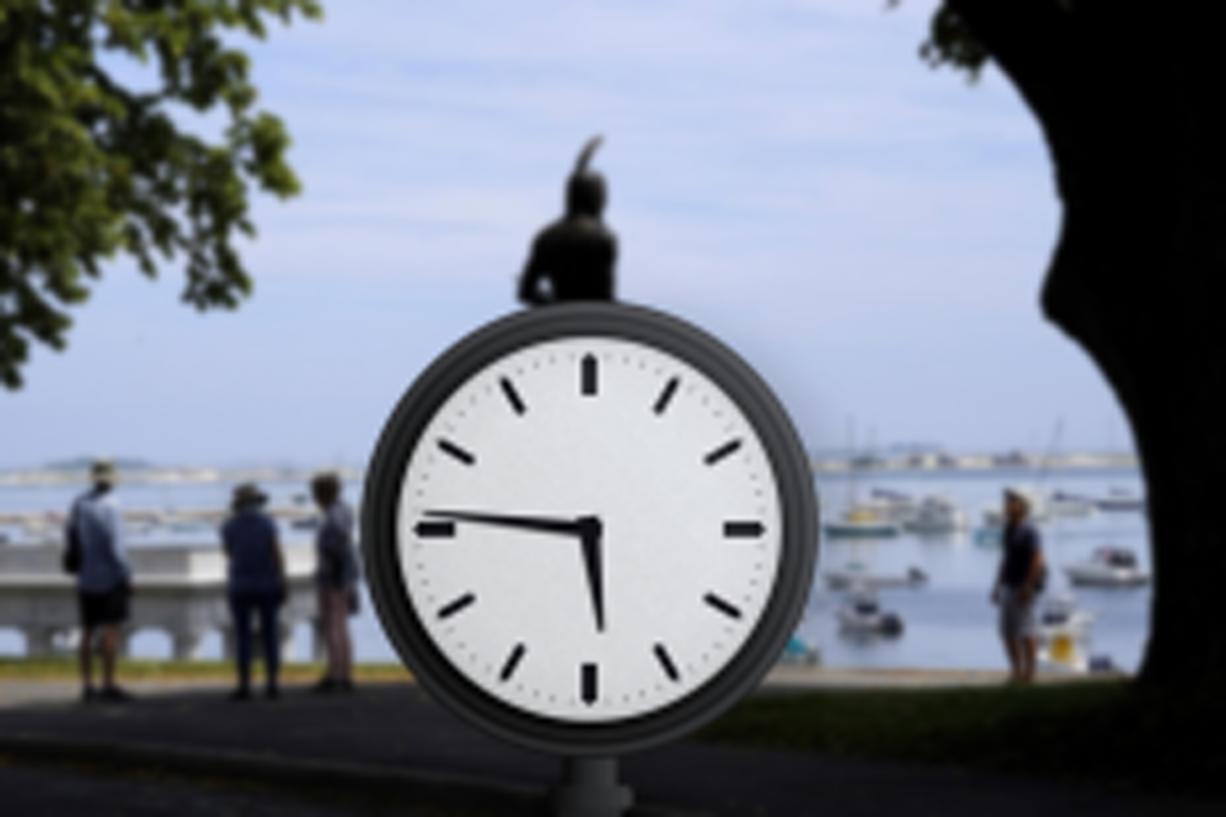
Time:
{"hour": 5, "minute": 46}
